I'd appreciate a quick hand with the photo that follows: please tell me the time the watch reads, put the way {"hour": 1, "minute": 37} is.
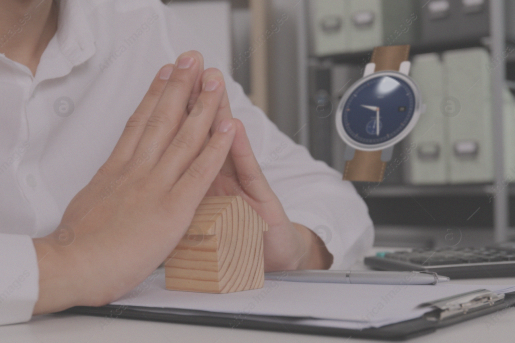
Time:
{"hour": 9, "minute": 28}
